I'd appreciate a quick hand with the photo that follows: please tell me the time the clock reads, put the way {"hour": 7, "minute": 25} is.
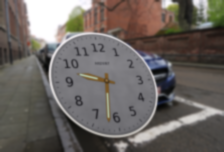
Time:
{"hour": 9, "minute": 32}
